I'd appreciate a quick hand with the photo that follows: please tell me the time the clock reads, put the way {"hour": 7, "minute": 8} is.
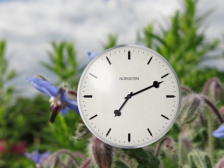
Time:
{"hour": 7, "minute": 11}
